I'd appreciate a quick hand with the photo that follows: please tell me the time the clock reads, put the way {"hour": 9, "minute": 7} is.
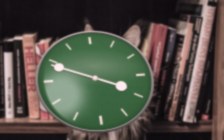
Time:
{"hour": 3, "minute": 49}
